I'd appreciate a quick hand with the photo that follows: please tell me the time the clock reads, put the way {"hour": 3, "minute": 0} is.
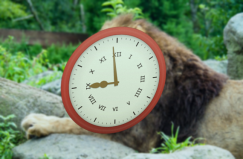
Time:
{"hour": 8, "minute": 59}
